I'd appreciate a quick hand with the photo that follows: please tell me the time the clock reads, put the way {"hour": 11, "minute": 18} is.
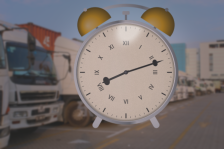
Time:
{"hour": 8, "minute": 12}
